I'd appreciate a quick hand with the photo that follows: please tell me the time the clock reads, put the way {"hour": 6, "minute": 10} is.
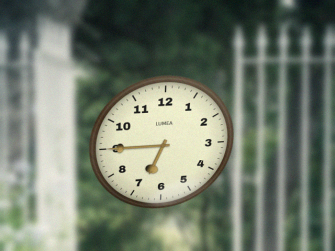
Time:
{"hour": 6, "minute": 45}
